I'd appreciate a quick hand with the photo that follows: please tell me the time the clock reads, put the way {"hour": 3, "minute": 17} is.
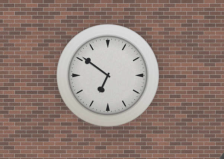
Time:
{"hour": 6, "minute": 51}
